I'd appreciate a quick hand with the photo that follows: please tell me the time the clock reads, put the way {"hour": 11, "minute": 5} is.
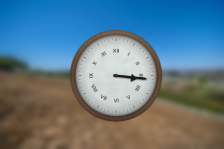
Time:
{"hour": 3, "minute": 16}
